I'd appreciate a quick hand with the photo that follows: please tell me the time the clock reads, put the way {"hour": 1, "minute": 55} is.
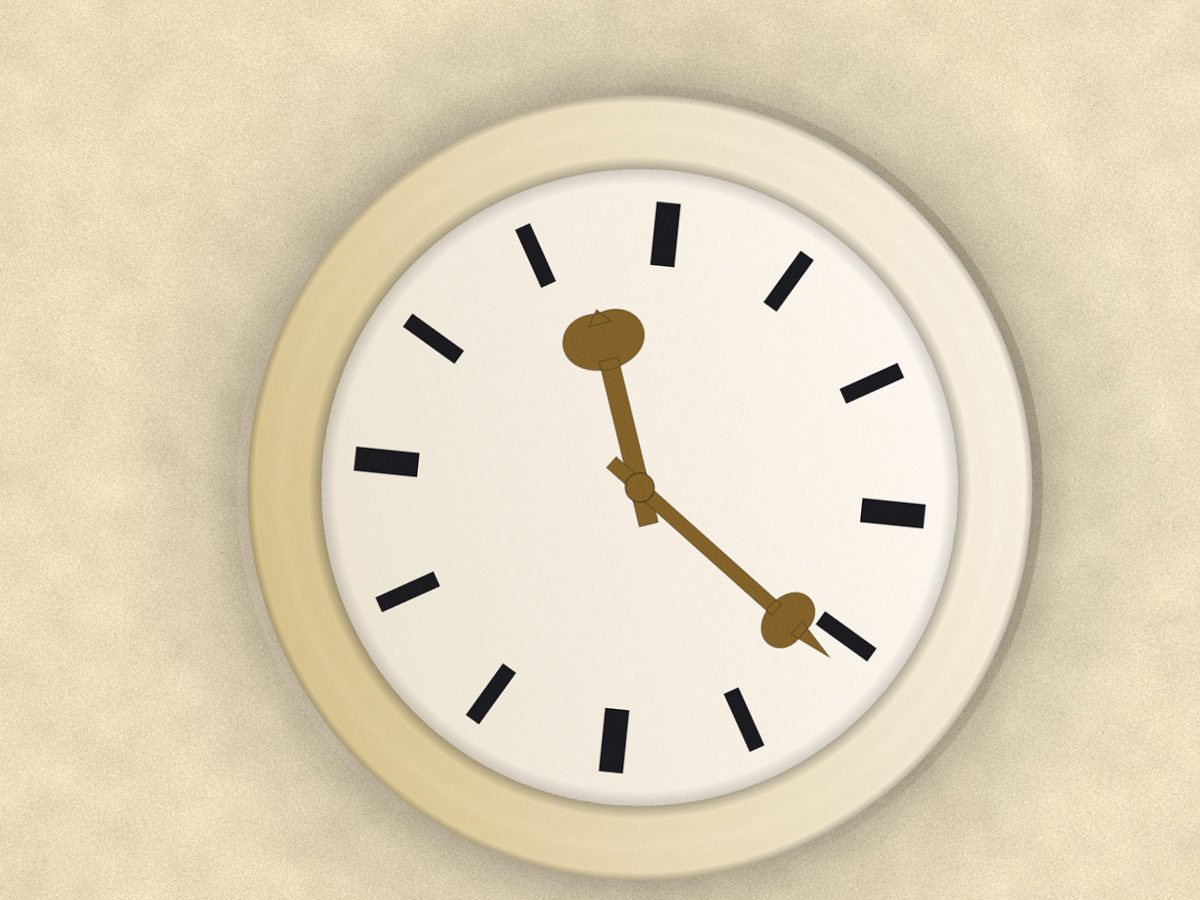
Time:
{"hour": 11, "minute": 21}
